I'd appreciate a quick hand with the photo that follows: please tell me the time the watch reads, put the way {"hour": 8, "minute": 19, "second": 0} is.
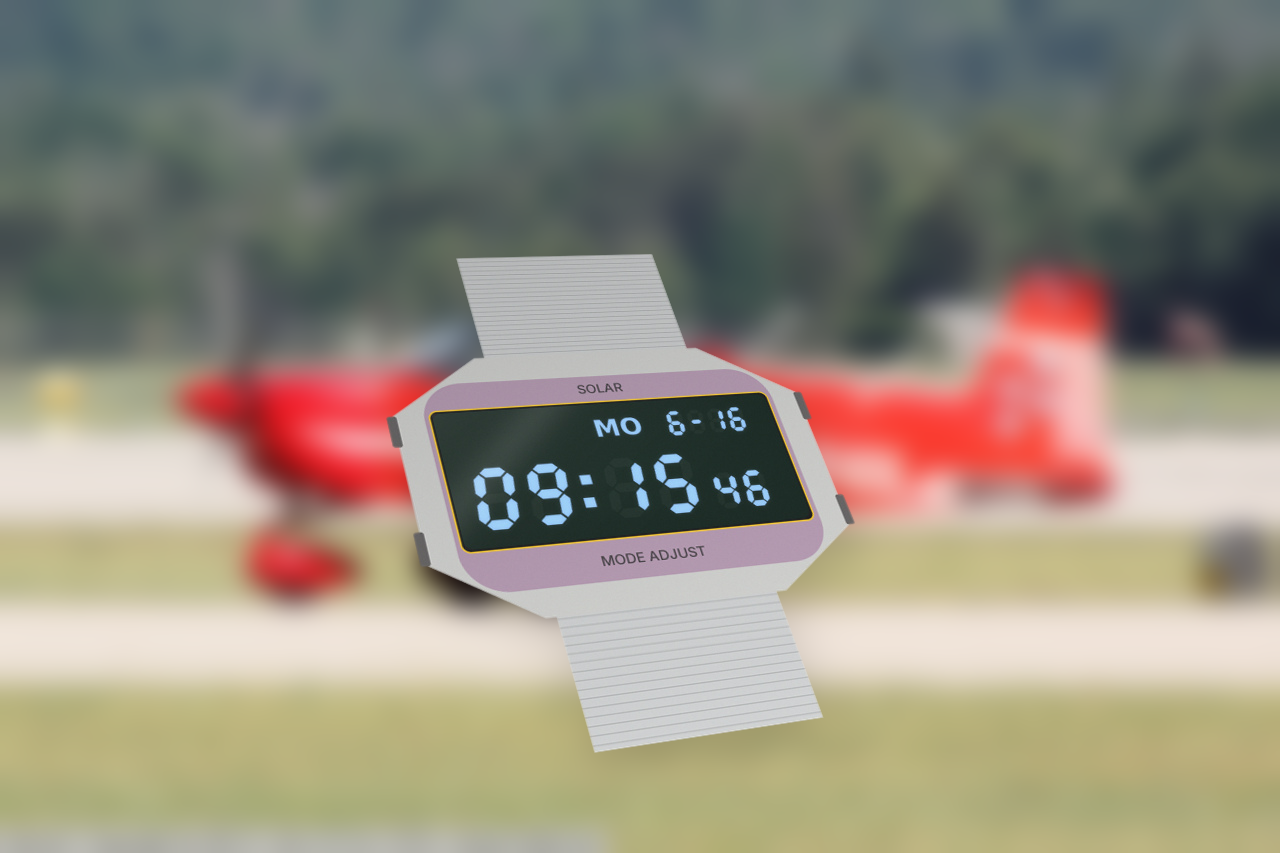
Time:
{"hour": 9, "minute": 15, "second": 46}
